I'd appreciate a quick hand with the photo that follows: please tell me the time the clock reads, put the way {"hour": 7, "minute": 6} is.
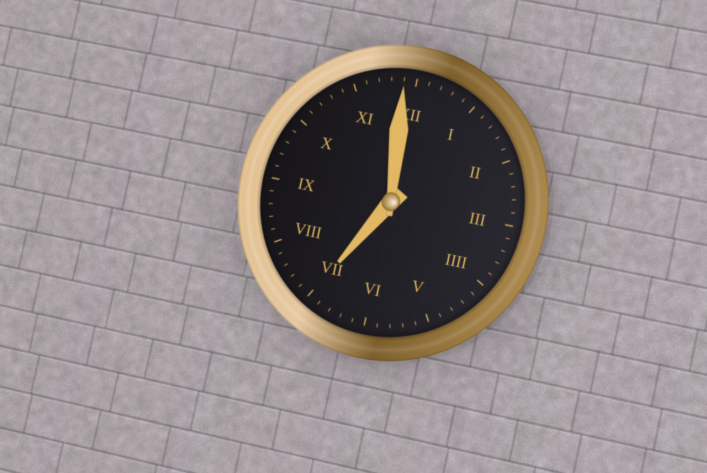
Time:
{"hour": 6, "minute": 59}
